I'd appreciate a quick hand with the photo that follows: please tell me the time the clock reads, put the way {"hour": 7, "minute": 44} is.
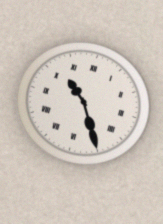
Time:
{"hour": 10, "minute": 25}
